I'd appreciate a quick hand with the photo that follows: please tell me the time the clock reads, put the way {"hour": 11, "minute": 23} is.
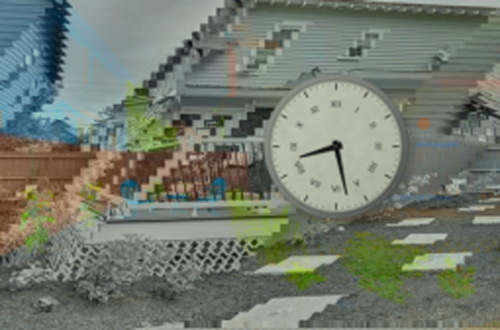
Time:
{"hour": 8, "minute": 28}
